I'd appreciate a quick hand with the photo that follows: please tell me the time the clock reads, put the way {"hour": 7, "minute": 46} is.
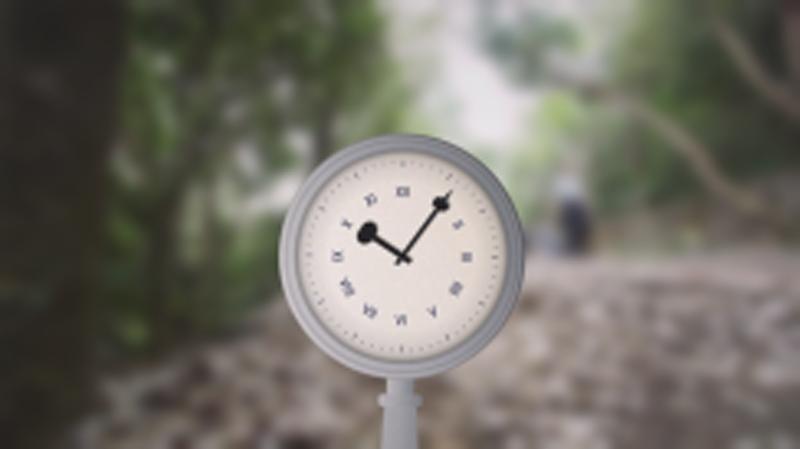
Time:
{"hour": 10, "minute": 6}
